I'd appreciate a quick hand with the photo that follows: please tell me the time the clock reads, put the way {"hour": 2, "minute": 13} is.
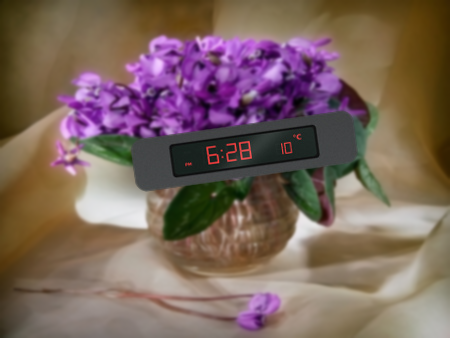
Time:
{"hour": 6, "minute": 28}
